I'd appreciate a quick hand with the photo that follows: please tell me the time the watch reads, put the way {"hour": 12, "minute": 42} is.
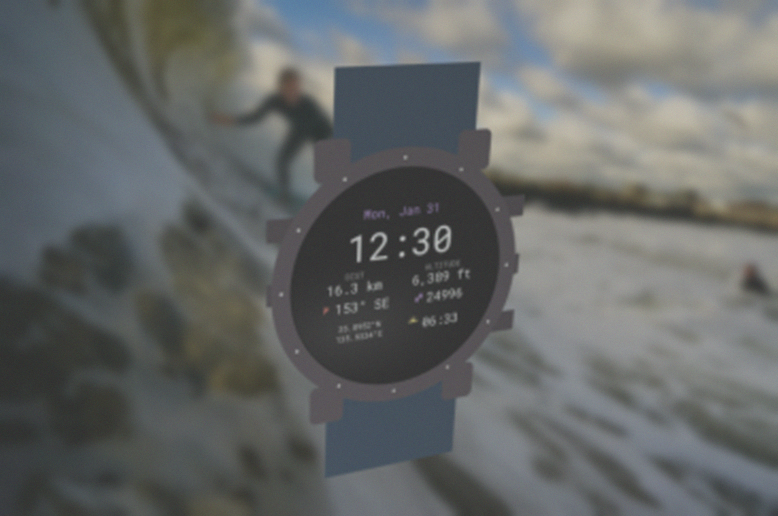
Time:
{"hour": 12, "minute": 30}
